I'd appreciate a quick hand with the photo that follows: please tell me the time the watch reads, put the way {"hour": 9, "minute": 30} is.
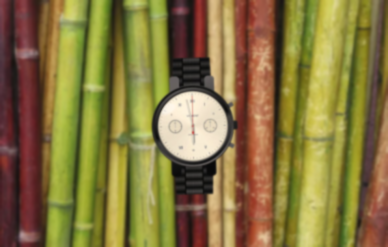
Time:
{"hour": 5, "minute": 58}
